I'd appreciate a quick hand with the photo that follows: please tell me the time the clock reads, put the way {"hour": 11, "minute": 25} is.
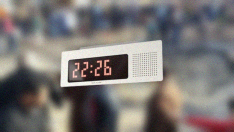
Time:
{"hour": 22, "minute": 26}
